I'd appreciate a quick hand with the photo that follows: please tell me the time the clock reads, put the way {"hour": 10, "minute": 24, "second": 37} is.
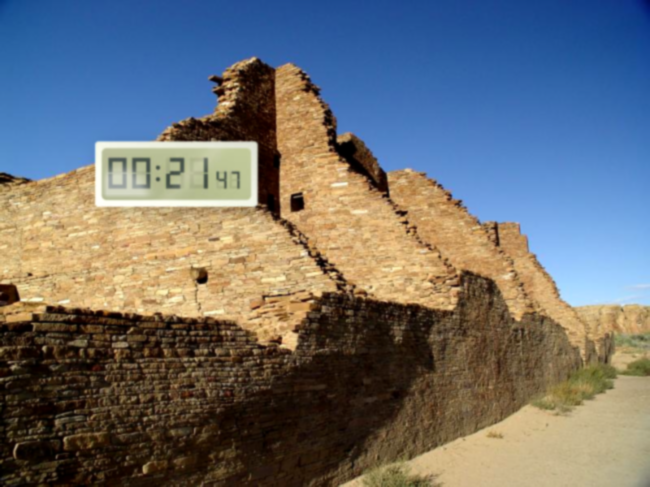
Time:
{"hour": 0, "minute": 21, "second": 47}
